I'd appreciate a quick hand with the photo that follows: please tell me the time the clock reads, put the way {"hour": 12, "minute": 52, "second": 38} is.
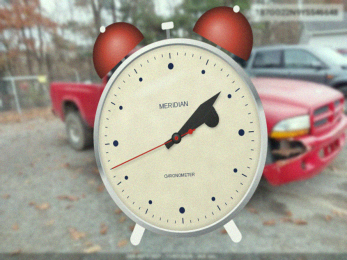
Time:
{"hour": 2, "minute": 8, "second": 42}
